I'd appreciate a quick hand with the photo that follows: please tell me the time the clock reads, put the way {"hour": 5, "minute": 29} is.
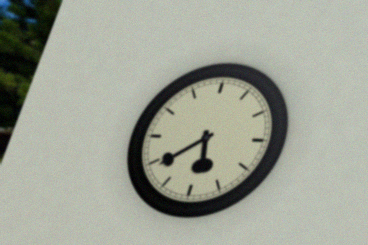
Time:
{"hour": 5, "minute": 39}
